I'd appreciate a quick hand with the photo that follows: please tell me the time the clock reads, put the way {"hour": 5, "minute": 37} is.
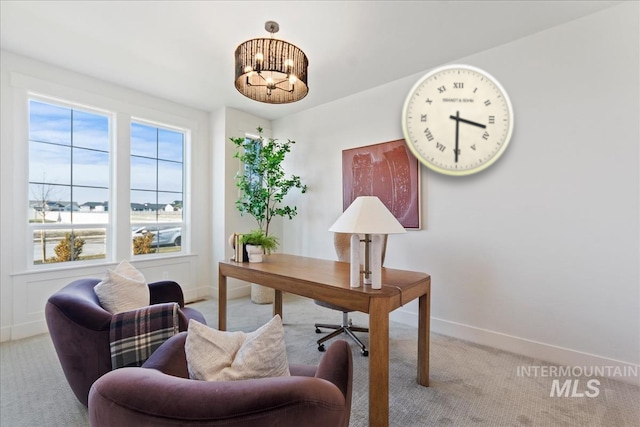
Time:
{"hour": 3, "minute": 30}
